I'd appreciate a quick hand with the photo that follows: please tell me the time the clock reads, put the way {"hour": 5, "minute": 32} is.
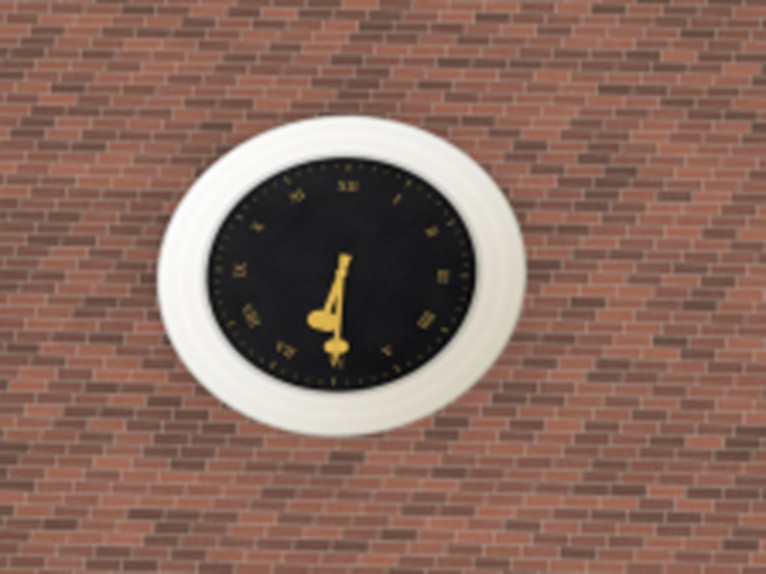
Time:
{"hour": 6, "minute": 30}
